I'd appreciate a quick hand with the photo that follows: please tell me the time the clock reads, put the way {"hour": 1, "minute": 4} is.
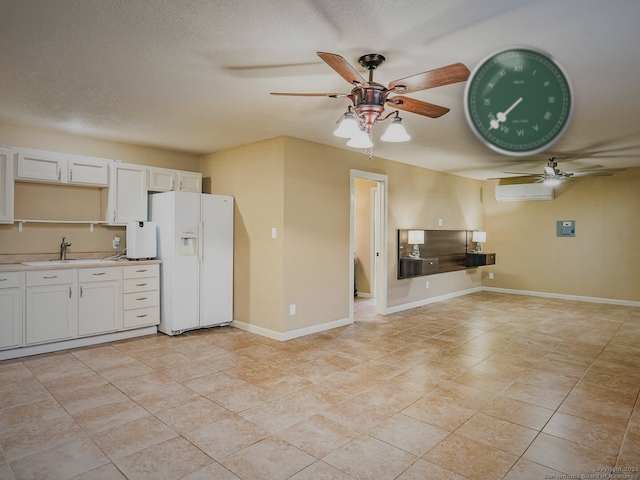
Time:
{"hour": 7, "minute": 38}
